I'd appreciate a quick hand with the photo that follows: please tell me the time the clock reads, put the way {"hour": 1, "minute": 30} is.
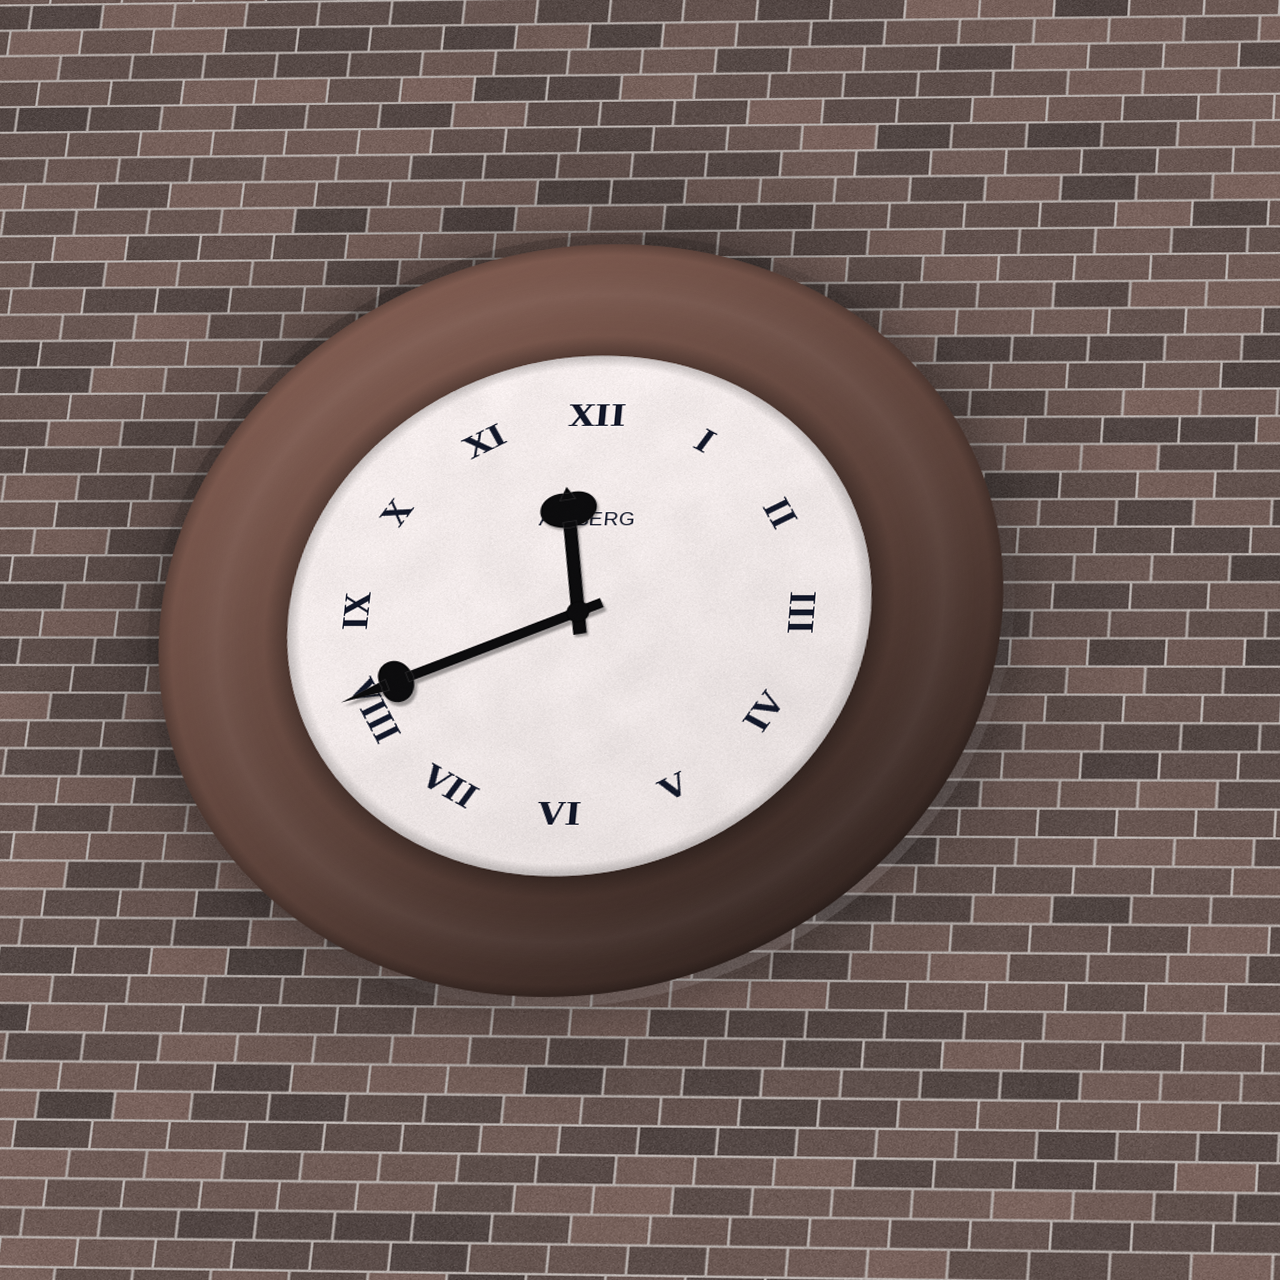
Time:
{"hour": 11, "minute": 41}
